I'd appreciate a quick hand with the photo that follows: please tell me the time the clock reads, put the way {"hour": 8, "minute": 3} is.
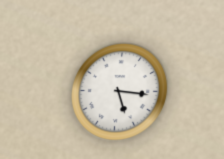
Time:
{"hour": 5, "minute": 16}
